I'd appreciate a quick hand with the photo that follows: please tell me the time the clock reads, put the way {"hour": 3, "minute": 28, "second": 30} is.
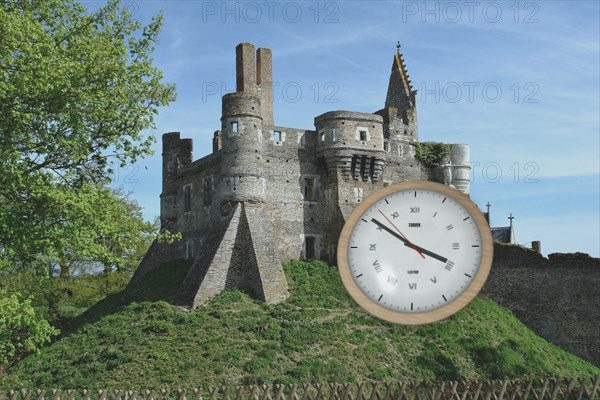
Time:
{"hour": 3, "minute": 50, "second": 53}
